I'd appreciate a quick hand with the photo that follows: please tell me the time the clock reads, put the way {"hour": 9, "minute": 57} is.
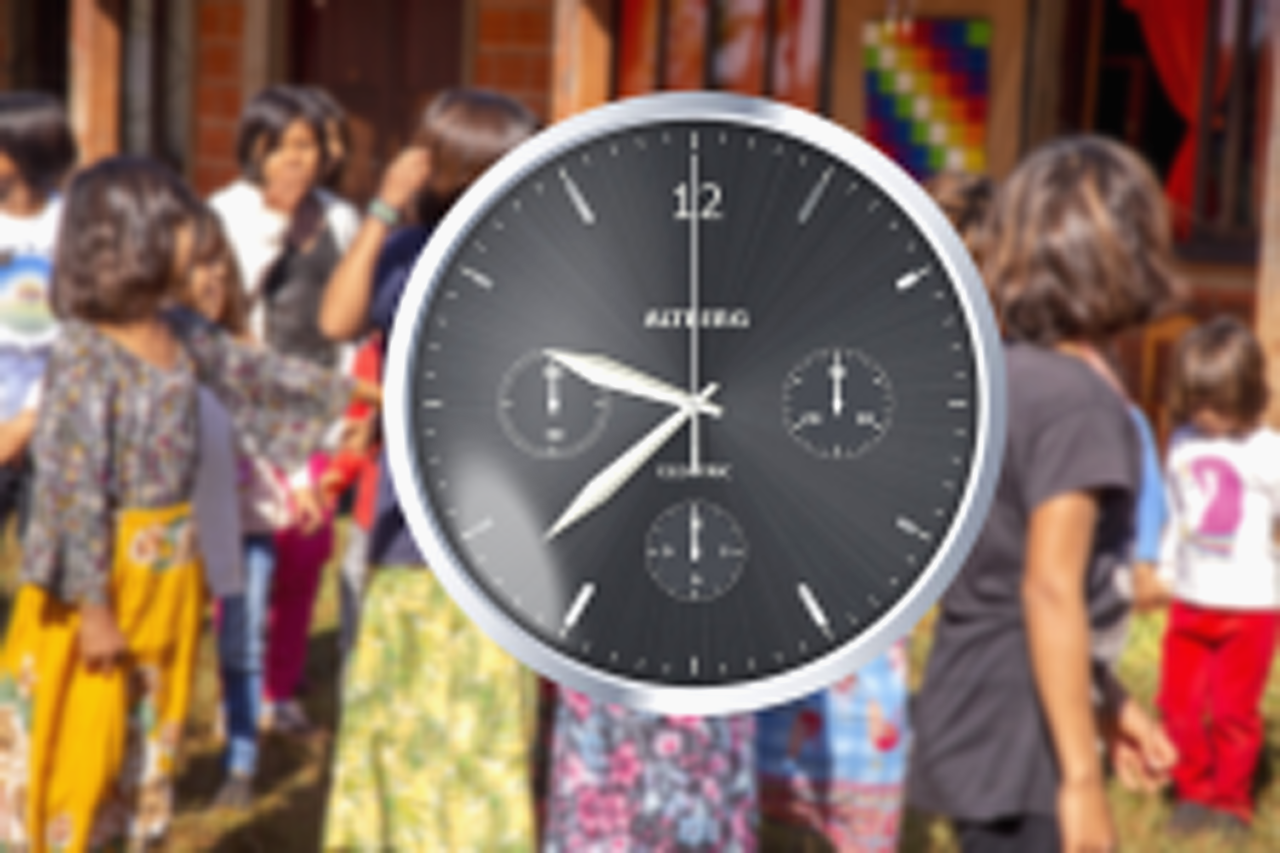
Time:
{"hour": 9, "minute": 38}
